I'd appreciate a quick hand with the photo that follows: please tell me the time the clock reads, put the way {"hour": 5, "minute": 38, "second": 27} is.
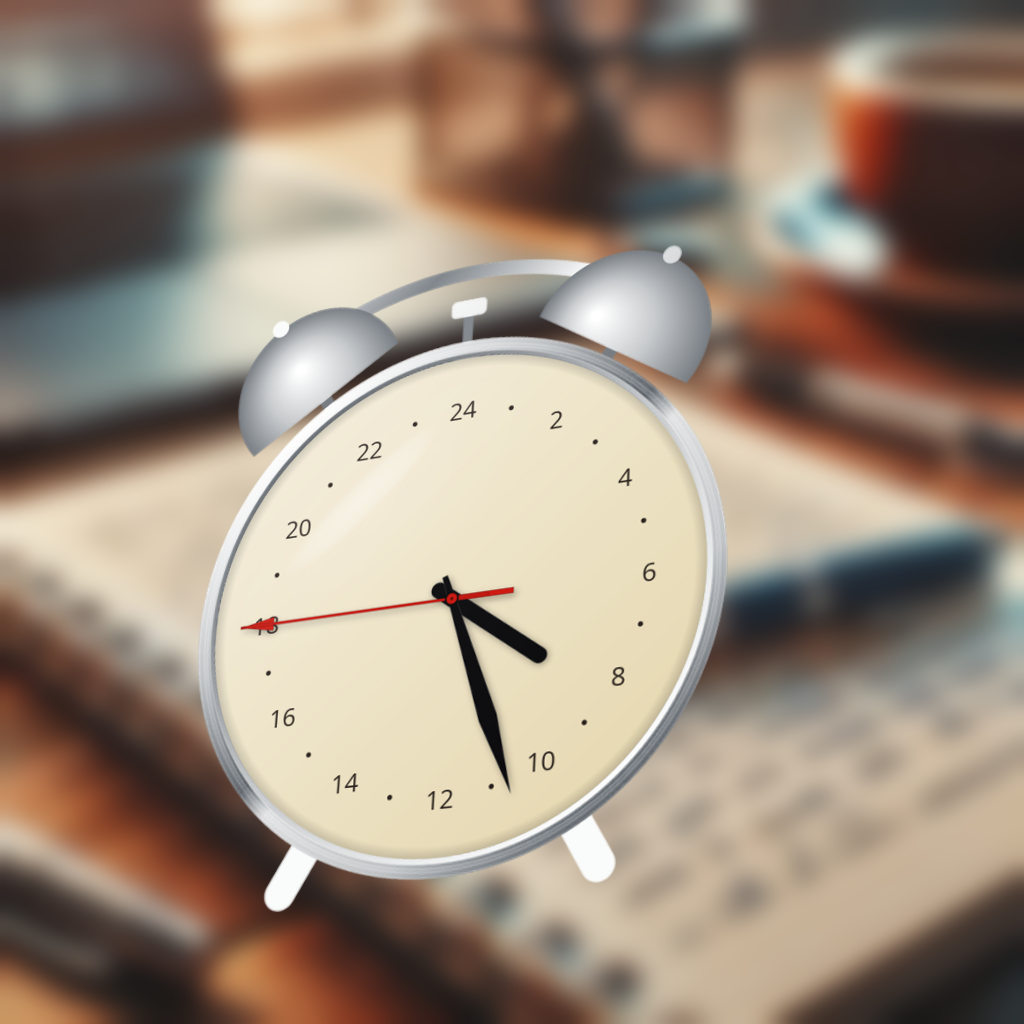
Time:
{"hour": 8, "minute": 26, "second": 45}
